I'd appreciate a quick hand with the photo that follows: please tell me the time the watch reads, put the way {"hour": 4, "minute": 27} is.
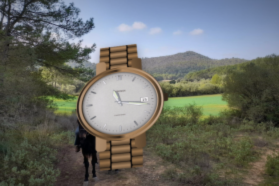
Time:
{"hour": 11, "minute": 17}
